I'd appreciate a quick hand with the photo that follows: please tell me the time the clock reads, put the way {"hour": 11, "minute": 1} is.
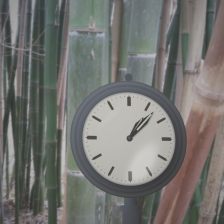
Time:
{"hour": 1, "minute": 7}
